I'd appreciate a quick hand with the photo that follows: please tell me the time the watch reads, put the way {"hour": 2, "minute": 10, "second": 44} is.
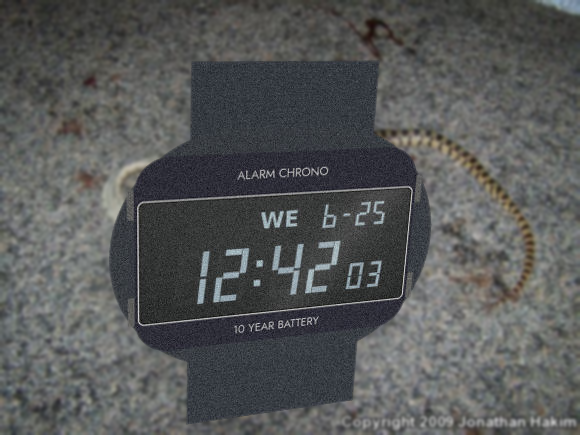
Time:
{"hour": 12, "minute": 42, "second": 3}
